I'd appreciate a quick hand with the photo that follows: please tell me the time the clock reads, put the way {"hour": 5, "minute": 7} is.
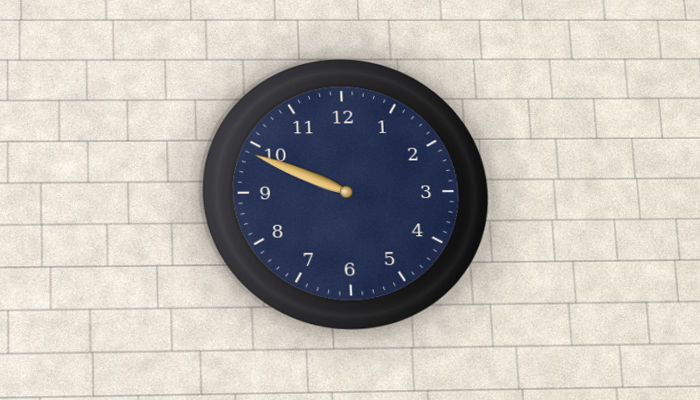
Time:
{"hour": 9, "minute": 49}
